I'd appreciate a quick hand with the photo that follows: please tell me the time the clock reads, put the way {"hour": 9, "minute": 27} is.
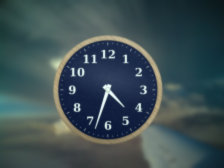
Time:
{"hour": 4, "minute": 33}
